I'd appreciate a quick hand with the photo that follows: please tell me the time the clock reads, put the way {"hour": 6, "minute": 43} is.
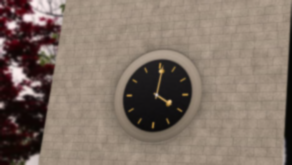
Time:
{"hour": 4, "minute": 1}
